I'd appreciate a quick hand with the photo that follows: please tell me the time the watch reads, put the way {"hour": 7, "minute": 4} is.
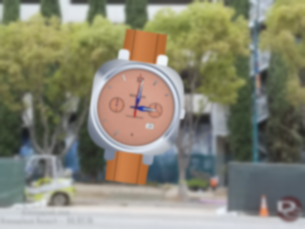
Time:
{"hour": 3, "minute": 1}
